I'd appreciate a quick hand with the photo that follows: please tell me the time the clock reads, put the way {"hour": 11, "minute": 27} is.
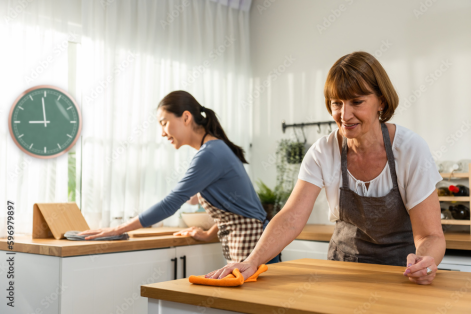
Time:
{"hour": 8, "minute": 59}
